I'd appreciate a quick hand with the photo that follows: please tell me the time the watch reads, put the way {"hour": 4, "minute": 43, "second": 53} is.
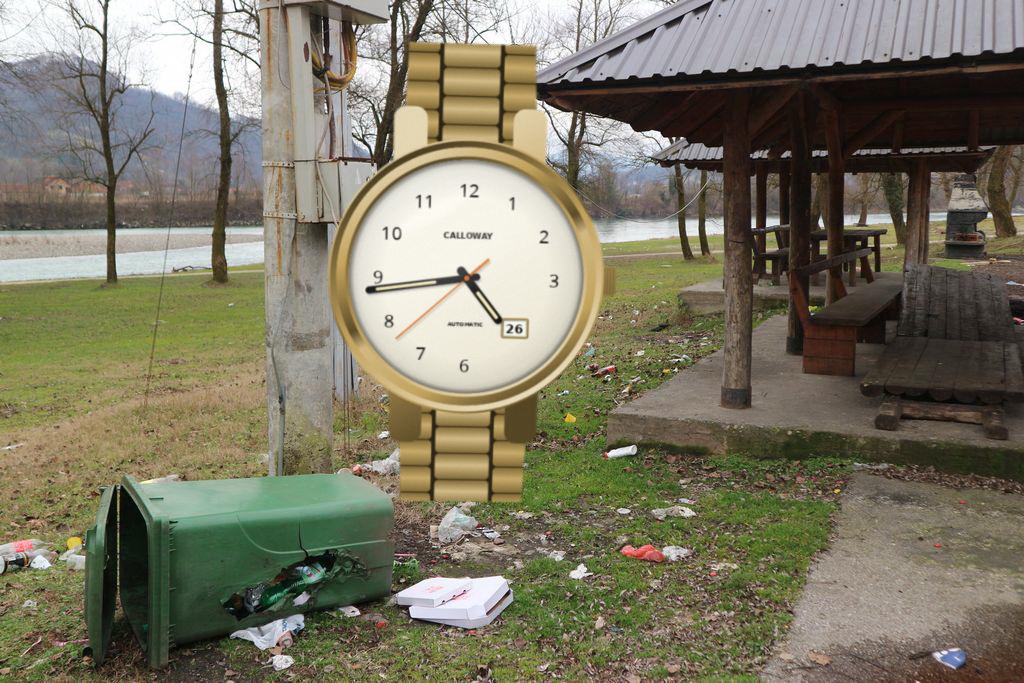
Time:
{"hour": 4, "minute": 43, "second": 38}
